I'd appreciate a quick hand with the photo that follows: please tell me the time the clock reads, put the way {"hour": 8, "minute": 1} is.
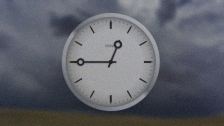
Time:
{"hour": 12, "minute": 45}
